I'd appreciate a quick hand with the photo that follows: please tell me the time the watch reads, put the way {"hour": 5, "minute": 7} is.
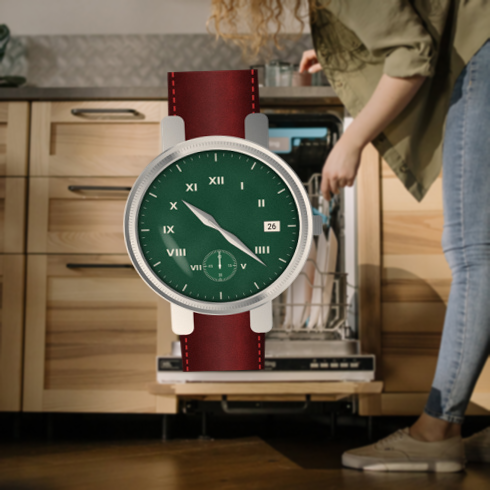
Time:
{"hour": 10, "minute": 22}
